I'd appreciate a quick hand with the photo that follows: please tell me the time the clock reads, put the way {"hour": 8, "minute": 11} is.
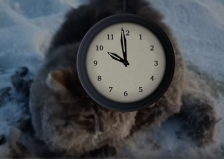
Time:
{"hour": 9, "minute": 59}
